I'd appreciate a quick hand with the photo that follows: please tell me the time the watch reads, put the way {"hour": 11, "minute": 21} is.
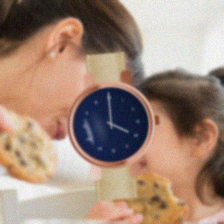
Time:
{"hour": 4, "minute": 0}
